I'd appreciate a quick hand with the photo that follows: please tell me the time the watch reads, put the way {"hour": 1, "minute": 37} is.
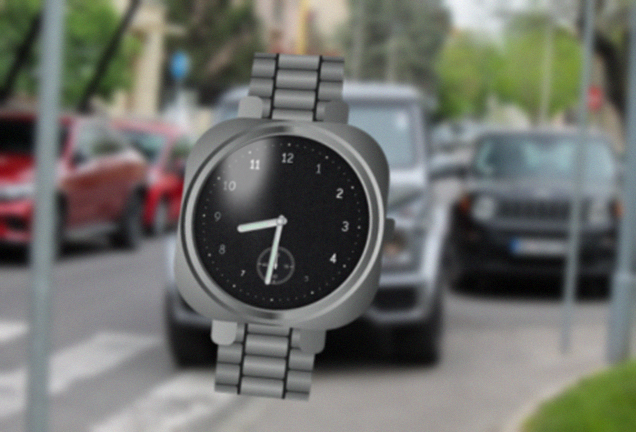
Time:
{"hour": 8, "minute": 31}
